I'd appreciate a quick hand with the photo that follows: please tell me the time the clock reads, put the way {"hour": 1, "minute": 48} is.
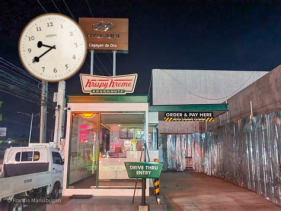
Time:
{"hour": 9, "minute": 40}
